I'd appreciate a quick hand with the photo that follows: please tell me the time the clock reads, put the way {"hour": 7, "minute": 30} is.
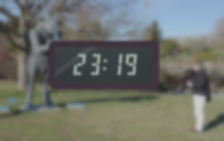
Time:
{"hour": 23, "minute": 19}
